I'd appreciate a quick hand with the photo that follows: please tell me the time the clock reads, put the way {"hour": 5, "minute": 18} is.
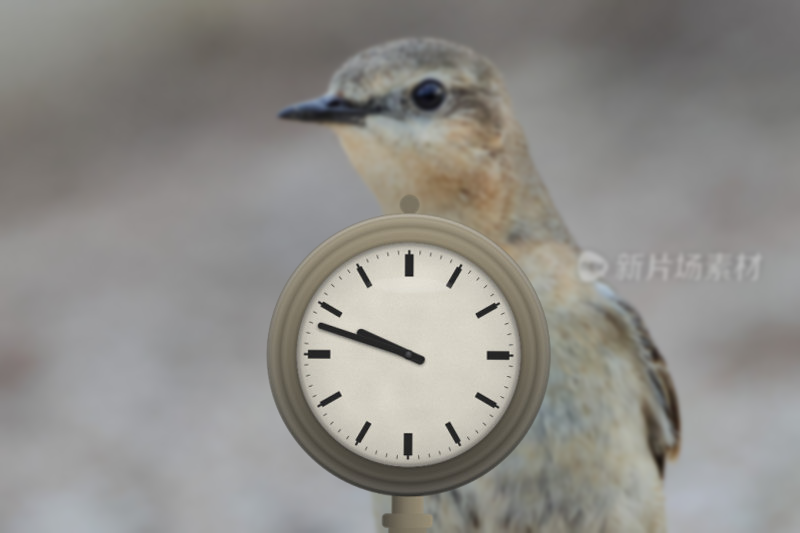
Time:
{"hour": 9, "minute": 48}
